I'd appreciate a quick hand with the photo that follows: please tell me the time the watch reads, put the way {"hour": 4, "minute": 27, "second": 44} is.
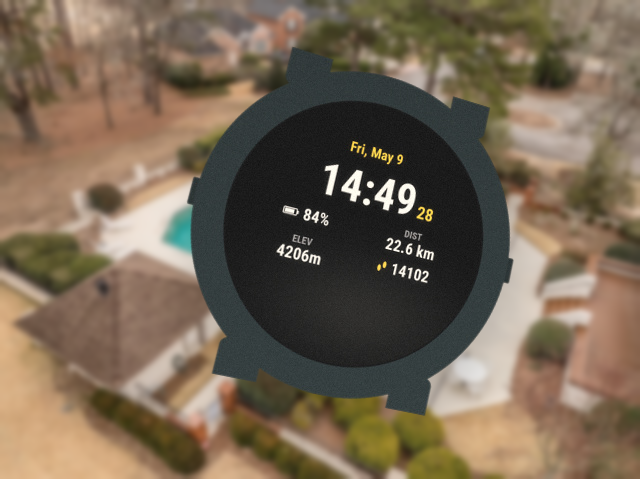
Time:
{"hour": 14, "minute": 49, "second": 28}
